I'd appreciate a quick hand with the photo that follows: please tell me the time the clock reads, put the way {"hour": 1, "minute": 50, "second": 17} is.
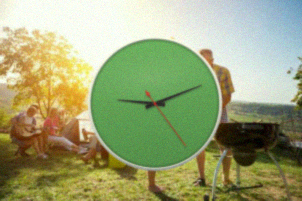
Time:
{"hour": 9, "minute": 11, "second": 24}
